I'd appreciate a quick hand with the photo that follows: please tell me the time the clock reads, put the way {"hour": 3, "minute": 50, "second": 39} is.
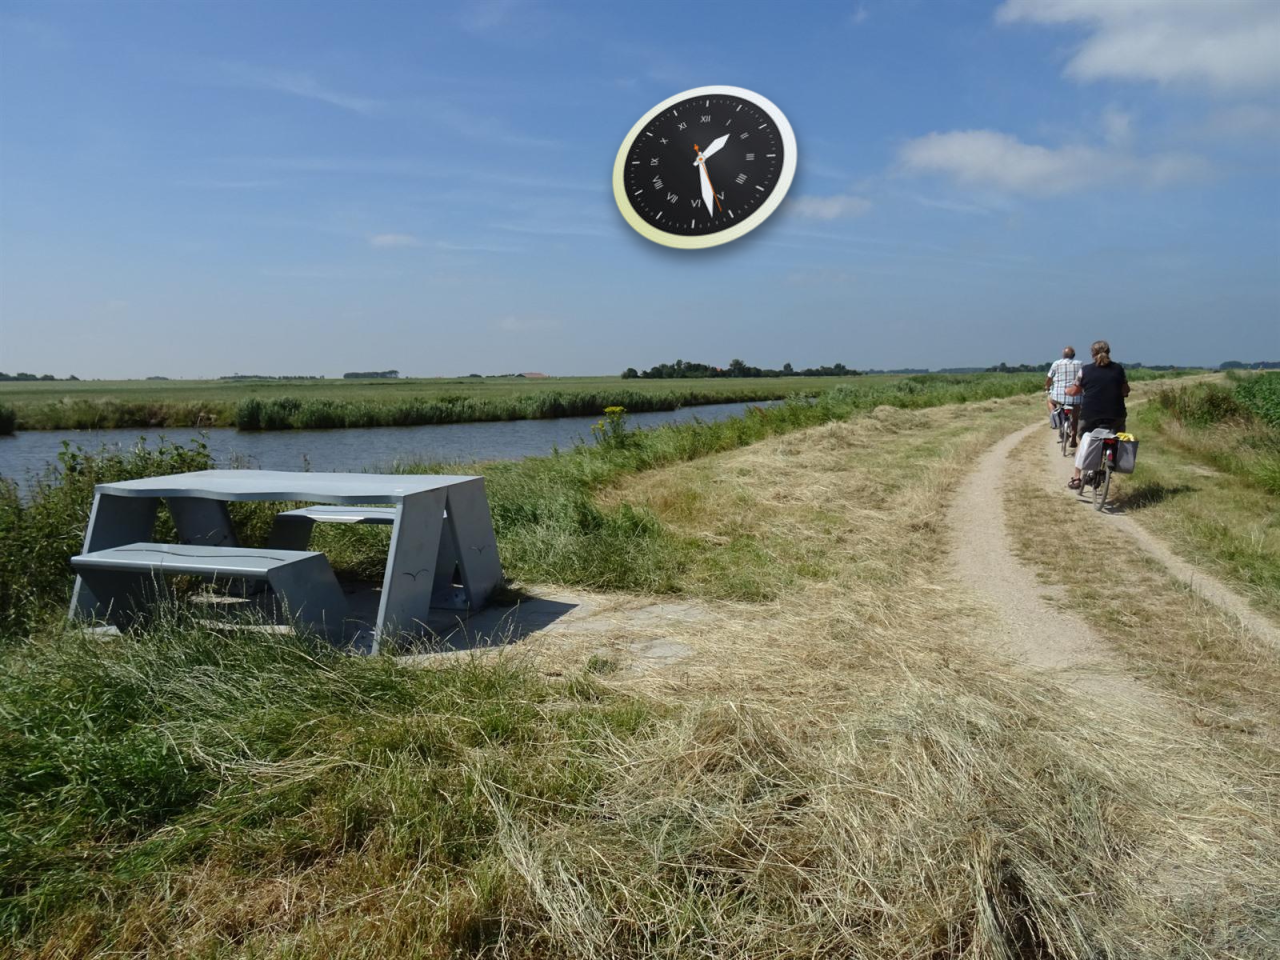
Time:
{"hour": 1, "minute": 27, "second": 26}
